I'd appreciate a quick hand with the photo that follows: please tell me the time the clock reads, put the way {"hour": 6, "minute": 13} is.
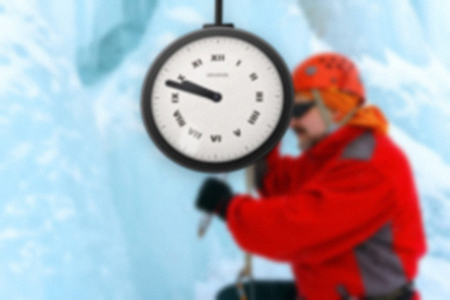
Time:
{"hour": 9, "minute": 48}
